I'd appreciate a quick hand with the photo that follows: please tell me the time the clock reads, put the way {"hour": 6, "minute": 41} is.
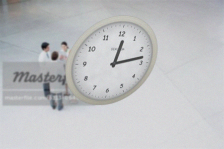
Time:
{"hour": 12, "minute": 13}
